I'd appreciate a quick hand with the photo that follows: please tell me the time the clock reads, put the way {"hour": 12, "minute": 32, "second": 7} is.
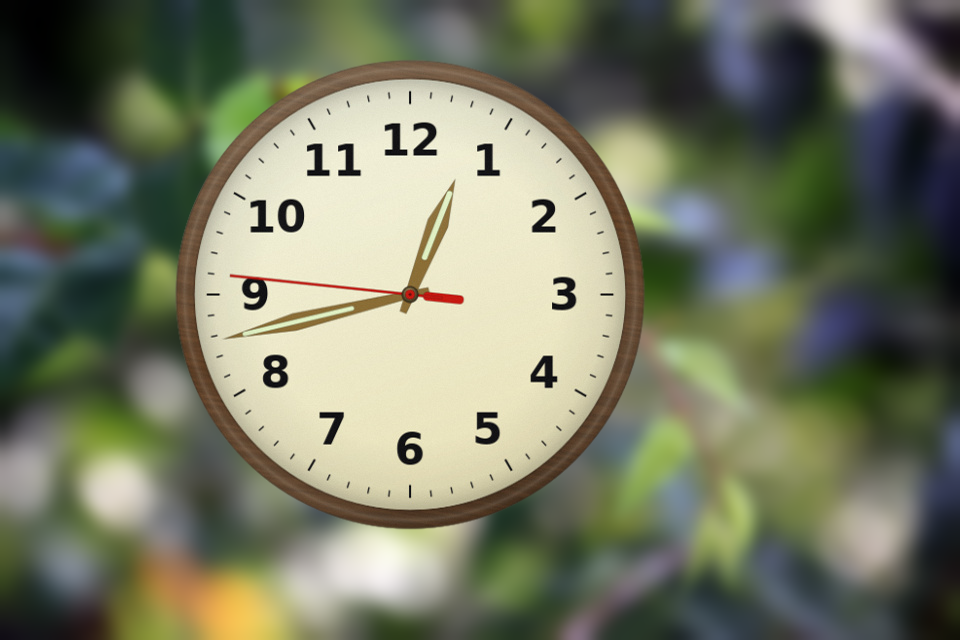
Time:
{"hour": 12, "minute": 42, "second": 46}
